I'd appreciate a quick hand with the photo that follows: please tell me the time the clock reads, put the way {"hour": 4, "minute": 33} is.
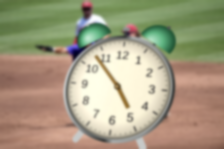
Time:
{"hour": 4, "minute": 53}
